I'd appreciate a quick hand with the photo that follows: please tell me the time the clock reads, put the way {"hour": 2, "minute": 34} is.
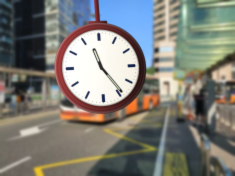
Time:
{"hour": 11, "minute": 24}
